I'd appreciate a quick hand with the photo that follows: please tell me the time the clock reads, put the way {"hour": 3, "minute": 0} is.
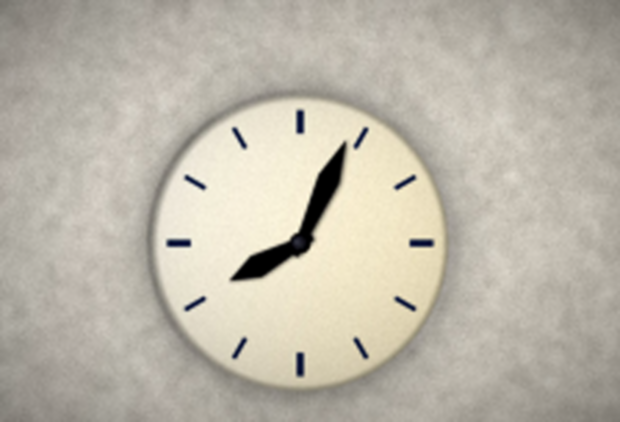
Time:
{"hour": 8, "minute": 4}
